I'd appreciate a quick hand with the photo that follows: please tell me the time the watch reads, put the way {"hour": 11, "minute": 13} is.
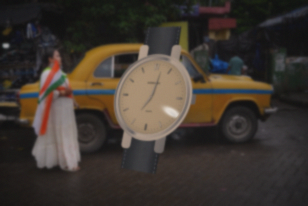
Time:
{"hour": 7, "minute": 2}
